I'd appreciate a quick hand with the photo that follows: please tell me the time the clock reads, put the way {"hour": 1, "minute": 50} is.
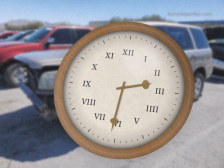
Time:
{"hour": 2, "minute": 31}
